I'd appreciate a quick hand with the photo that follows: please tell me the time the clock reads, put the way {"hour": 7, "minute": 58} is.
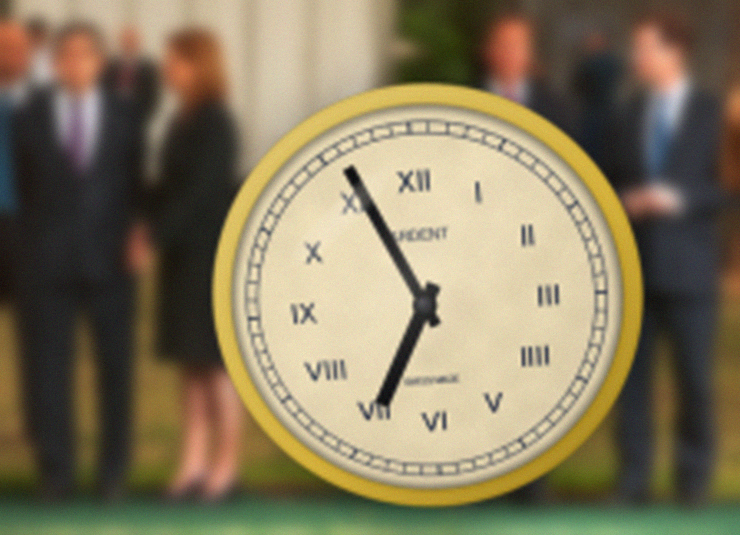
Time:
{"hour": 6, "minute": 56}
